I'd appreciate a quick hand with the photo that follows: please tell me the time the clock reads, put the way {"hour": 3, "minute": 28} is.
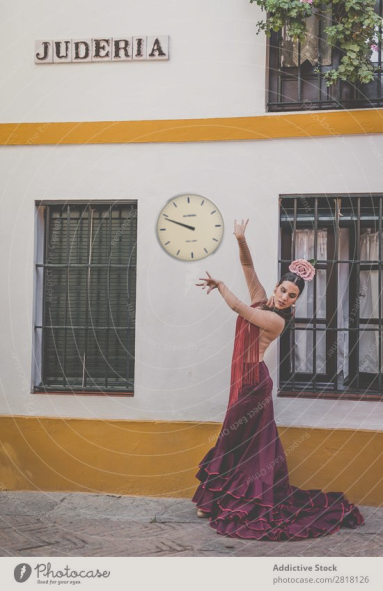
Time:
{"hour": 9, "minute": 49}
